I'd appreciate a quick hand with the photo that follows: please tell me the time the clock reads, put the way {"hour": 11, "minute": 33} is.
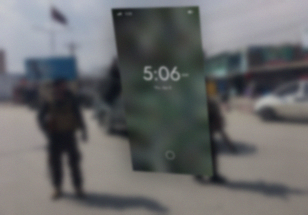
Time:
{"hour": 5, "minute": 6}
